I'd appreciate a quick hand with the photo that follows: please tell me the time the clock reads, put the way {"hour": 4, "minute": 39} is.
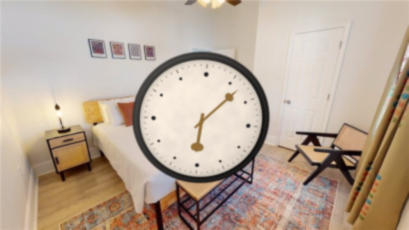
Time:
{"hour": 6, "minute": 7}
